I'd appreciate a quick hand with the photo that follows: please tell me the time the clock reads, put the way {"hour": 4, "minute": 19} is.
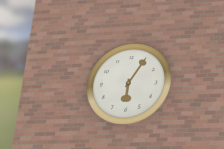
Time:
{"hour": 6, "minute": 5}
